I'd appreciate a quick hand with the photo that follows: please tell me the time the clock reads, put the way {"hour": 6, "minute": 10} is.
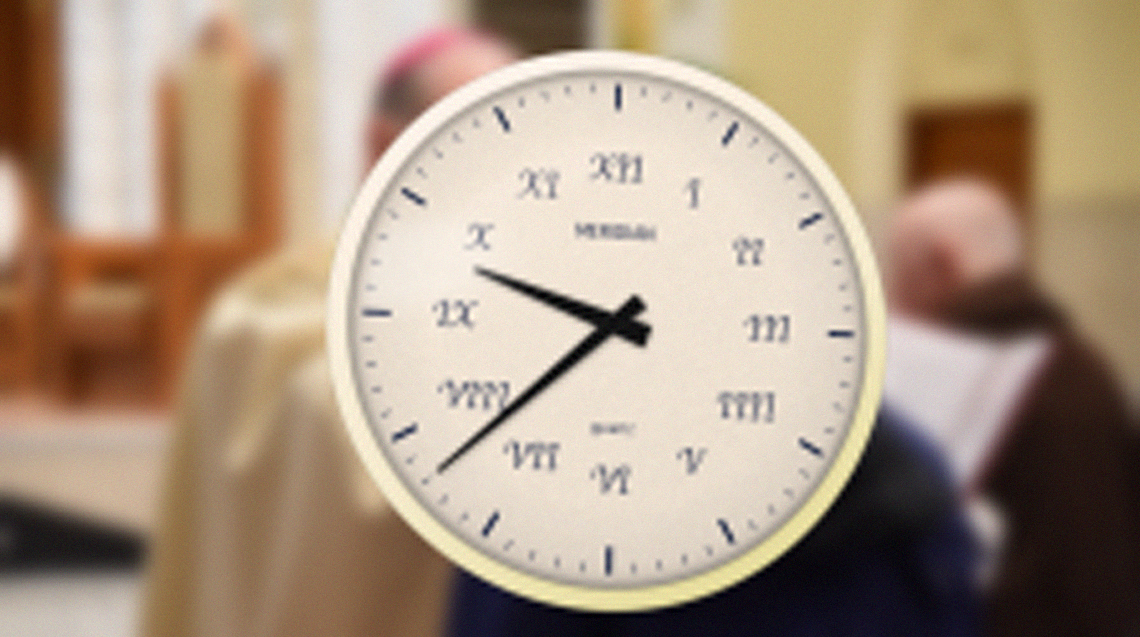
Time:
{"hour": 9, "minute": 38}
